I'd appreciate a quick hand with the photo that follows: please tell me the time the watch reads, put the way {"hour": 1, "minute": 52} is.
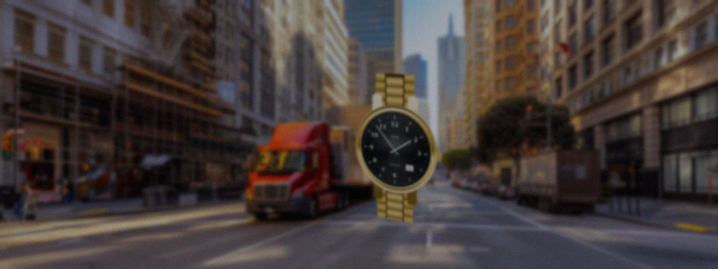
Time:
{"hour": 1, "minute": 53}
